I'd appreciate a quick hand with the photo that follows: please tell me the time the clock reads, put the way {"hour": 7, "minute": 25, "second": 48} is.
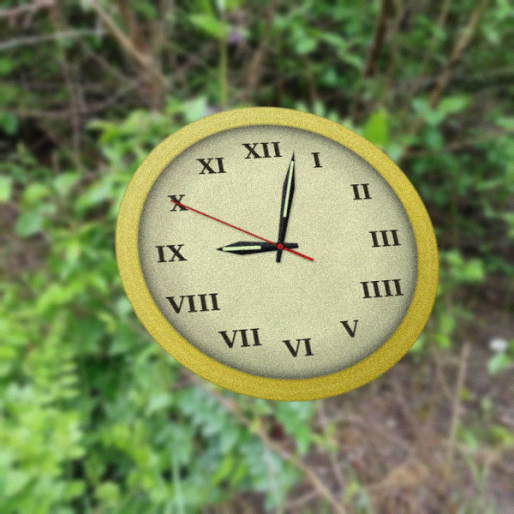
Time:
{"hour": 9, "minute": 2, "second": 50}
